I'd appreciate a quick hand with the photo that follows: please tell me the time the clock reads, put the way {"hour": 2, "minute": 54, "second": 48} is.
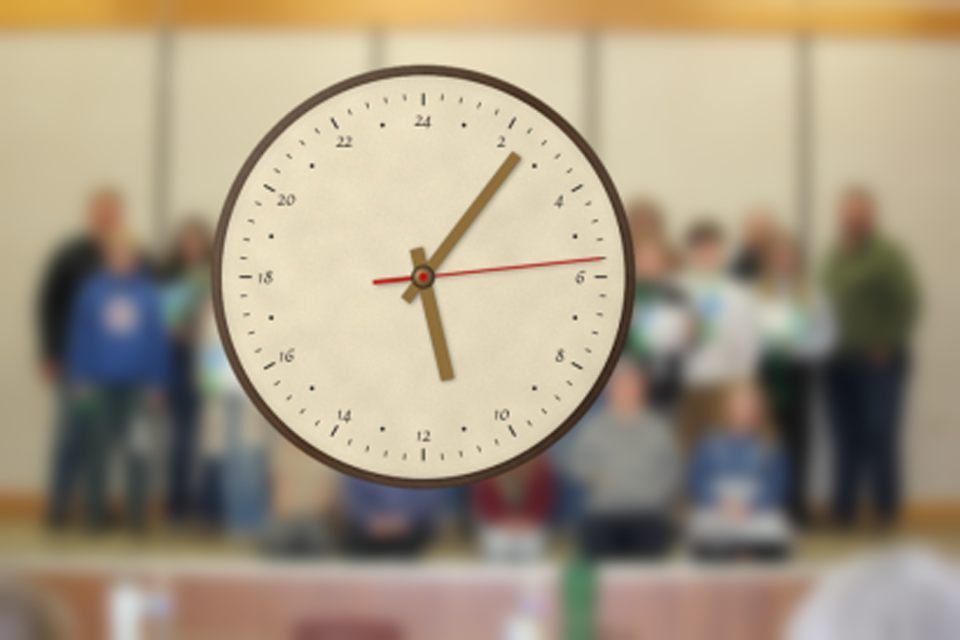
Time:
{"hour": 11, "minute": 6, "second": 14}
